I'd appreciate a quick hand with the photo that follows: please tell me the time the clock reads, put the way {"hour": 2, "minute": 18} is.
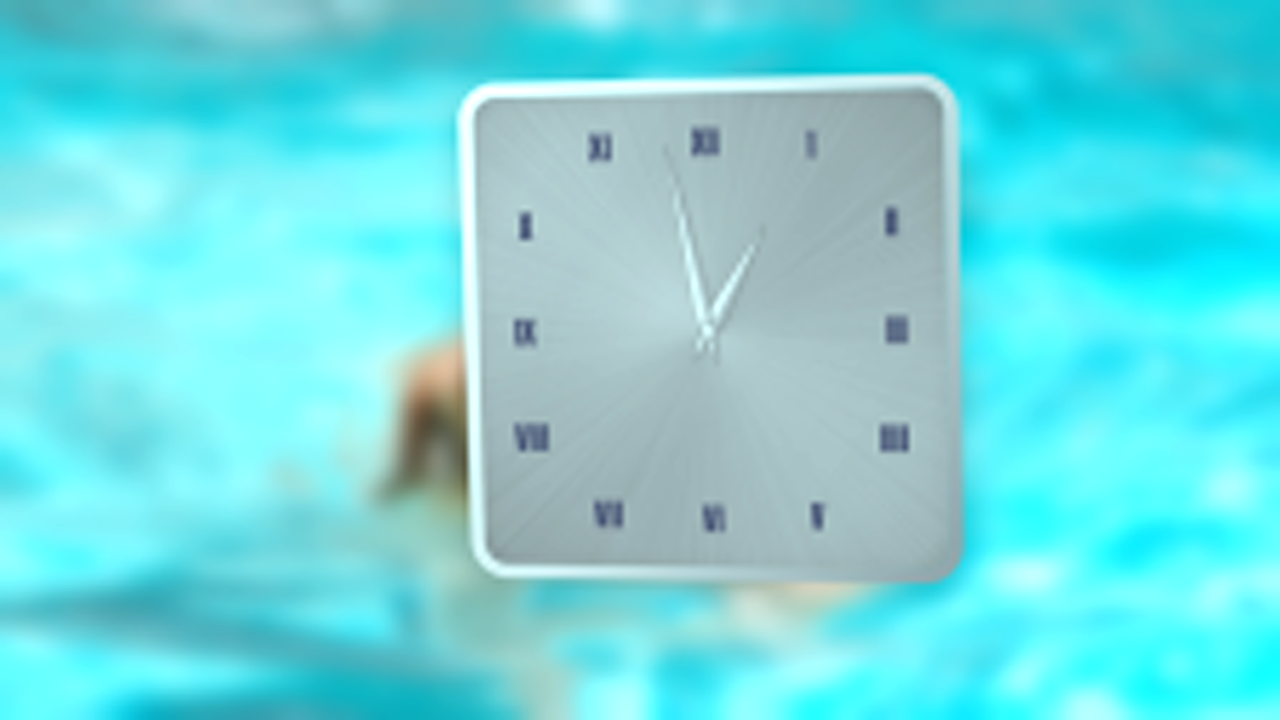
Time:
{"hour": 12, "minute": 58}
